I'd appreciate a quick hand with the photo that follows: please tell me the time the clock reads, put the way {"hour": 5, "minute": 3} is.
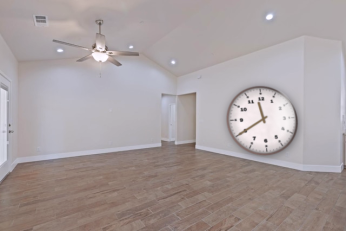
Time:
{"hour": 11, "minute": 40}
